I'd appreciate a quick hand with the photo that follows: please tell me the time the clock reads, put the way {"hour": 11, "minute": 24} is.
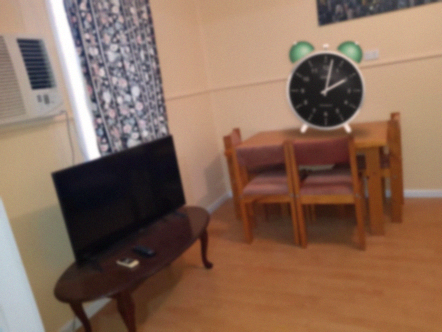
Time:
{"hour": 2, "minute": 2}
